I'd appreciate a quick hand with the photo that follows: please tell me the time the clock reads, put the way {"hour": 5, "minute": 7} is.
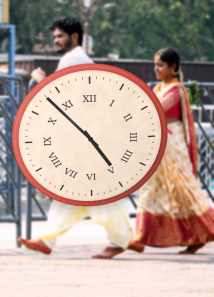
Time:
{"hour": 4, "minute": 53}
